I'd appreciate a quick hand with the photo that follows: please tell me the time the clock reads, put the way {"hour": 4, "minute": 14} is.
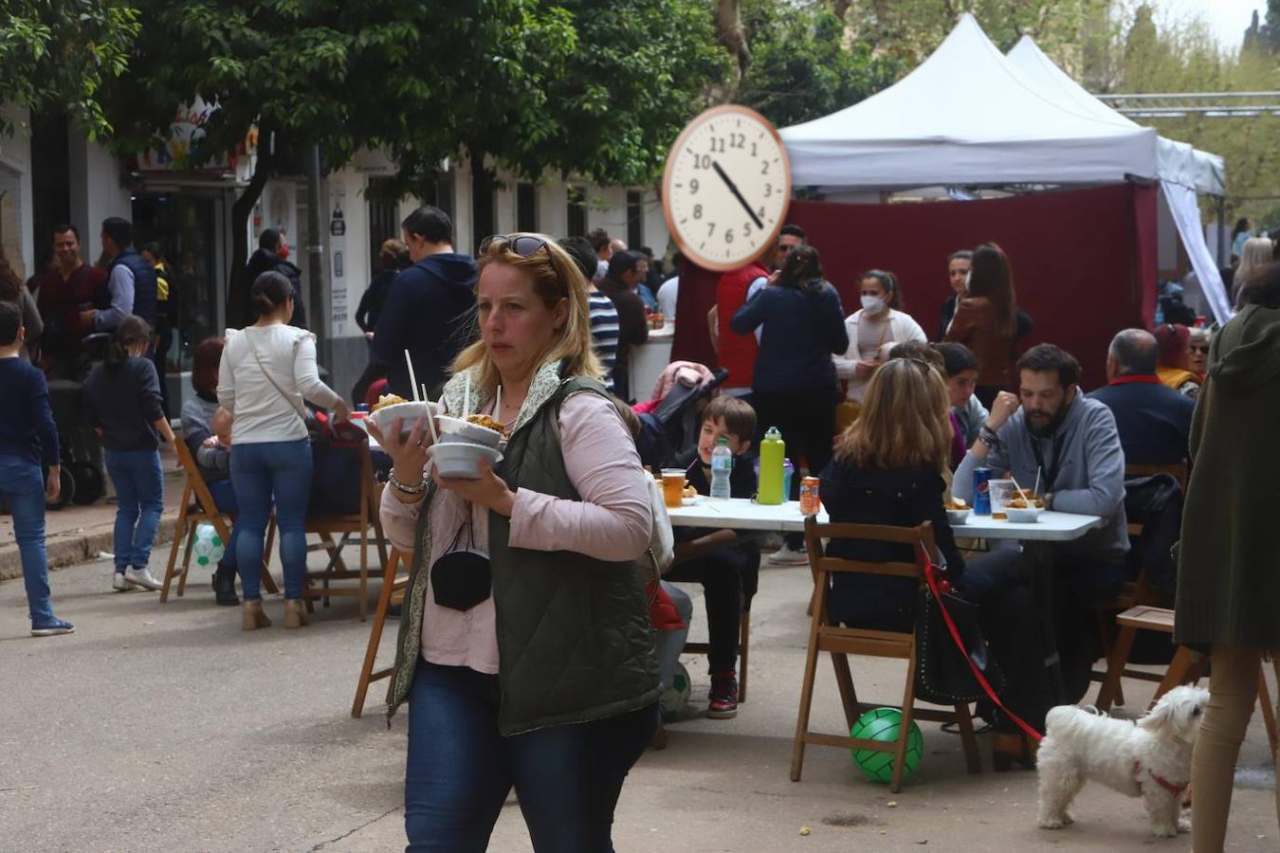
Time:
{"hour": 10, "minute": 22}
